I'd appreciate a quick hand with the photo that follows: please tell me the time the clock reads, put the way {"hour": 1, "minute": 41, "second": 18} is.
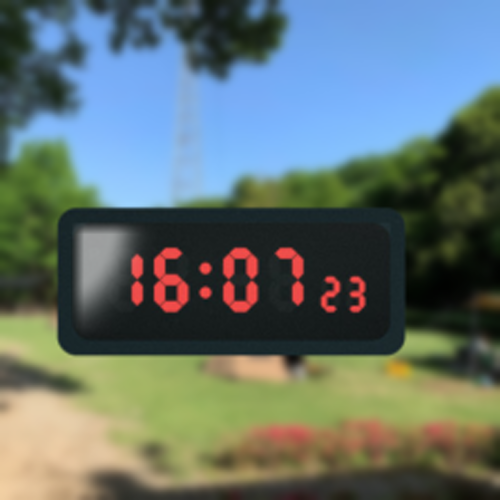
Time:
{"hour": 16, "minute": 7, "second": 23}
